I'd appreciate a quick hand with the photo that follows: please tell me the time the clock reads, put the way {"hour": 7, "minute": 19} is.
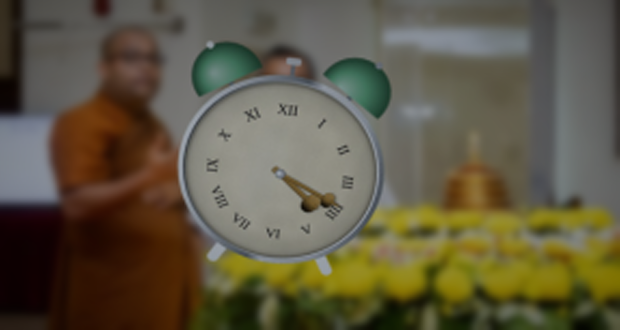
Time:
{"hour": 4, "minute": 19}
